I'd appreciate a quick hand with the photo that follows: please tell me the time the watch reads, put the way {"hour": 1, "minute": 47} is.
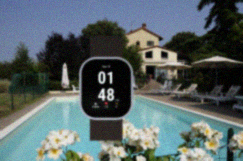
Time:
{"hour": 1, "minute": 48}
